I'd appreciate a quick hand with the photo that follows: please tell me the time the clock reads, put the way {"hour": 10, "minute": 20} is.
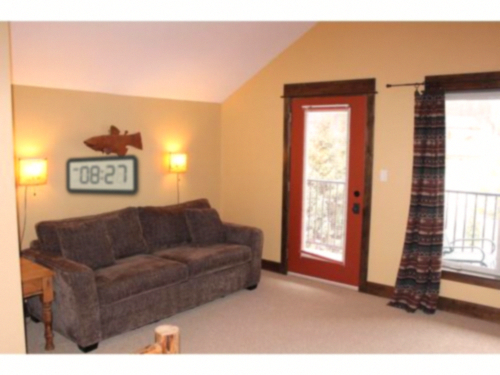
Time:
{"hour": 8, "minute": 27}
